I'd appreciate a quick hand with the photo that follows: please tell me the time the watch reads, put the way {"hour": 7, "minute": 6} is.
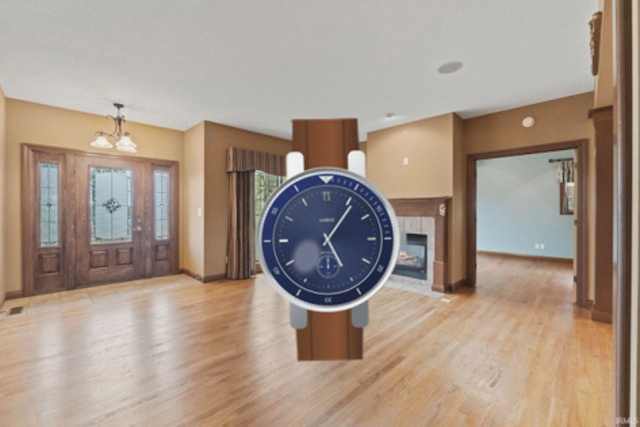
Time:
{"hour": 5, "minute": 6}
